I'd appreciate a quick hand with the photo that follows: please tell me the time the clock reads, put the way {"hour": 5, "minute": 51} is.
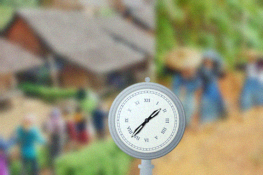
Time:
{"hour": 1, "minute": 37}
